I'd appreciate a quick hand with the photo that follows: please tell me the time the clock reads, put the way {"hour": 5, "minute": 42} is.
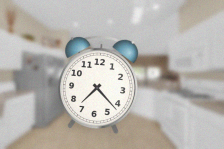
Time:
{"hour": 7, "minute": 22}
